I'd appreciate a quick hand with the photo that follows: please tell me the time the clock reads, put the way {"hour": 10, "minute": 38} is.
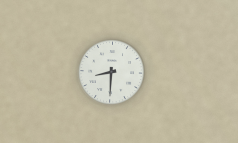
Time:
{"hour": 8, "minute": 30}
